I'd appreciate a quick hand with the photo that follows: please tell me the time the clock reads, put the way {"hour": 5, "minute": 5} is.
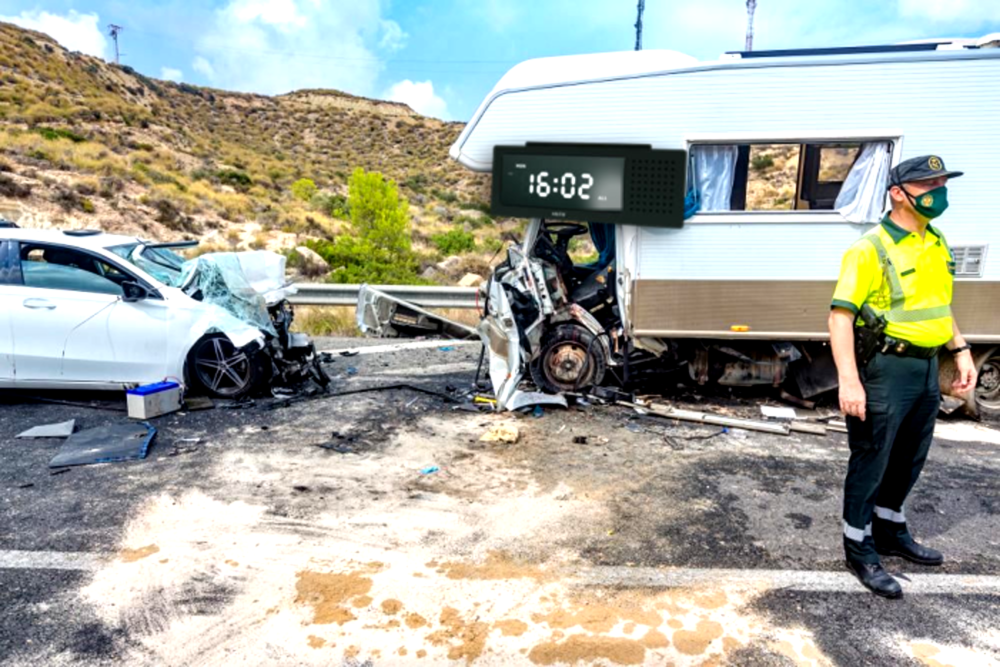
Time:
{"hour": 16, "minute": 2}
